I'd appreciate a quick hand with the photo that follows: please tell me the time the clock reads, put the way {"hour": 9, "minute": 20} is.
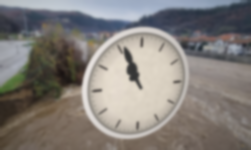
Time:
{"hour": 10, "minute": 56}
